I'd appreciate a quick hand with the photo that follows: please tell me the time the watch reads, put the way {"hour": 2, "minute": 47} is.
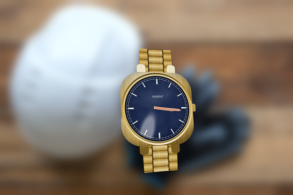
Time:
{"hour": 3, "minute": 16}
